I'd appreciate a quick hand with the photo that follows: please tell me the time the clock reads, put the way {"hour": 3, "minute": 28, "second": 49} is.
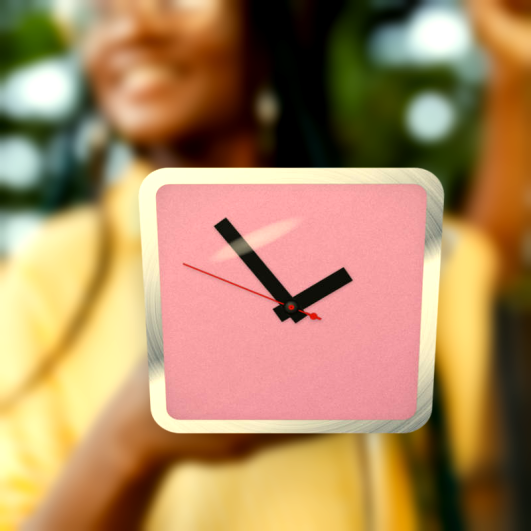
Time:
{"hour": 1, "minute": 53, "second": 49}
